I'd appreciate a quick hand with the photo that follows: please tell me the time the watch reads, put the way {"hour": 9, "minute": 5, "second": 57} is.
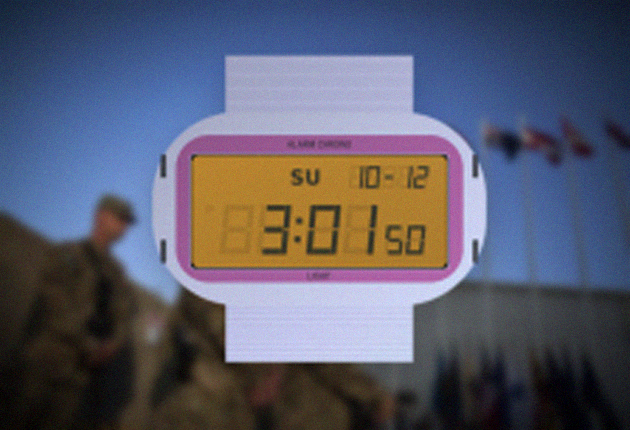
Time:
{"hour": 3, "minute": 1, "second": 50}
